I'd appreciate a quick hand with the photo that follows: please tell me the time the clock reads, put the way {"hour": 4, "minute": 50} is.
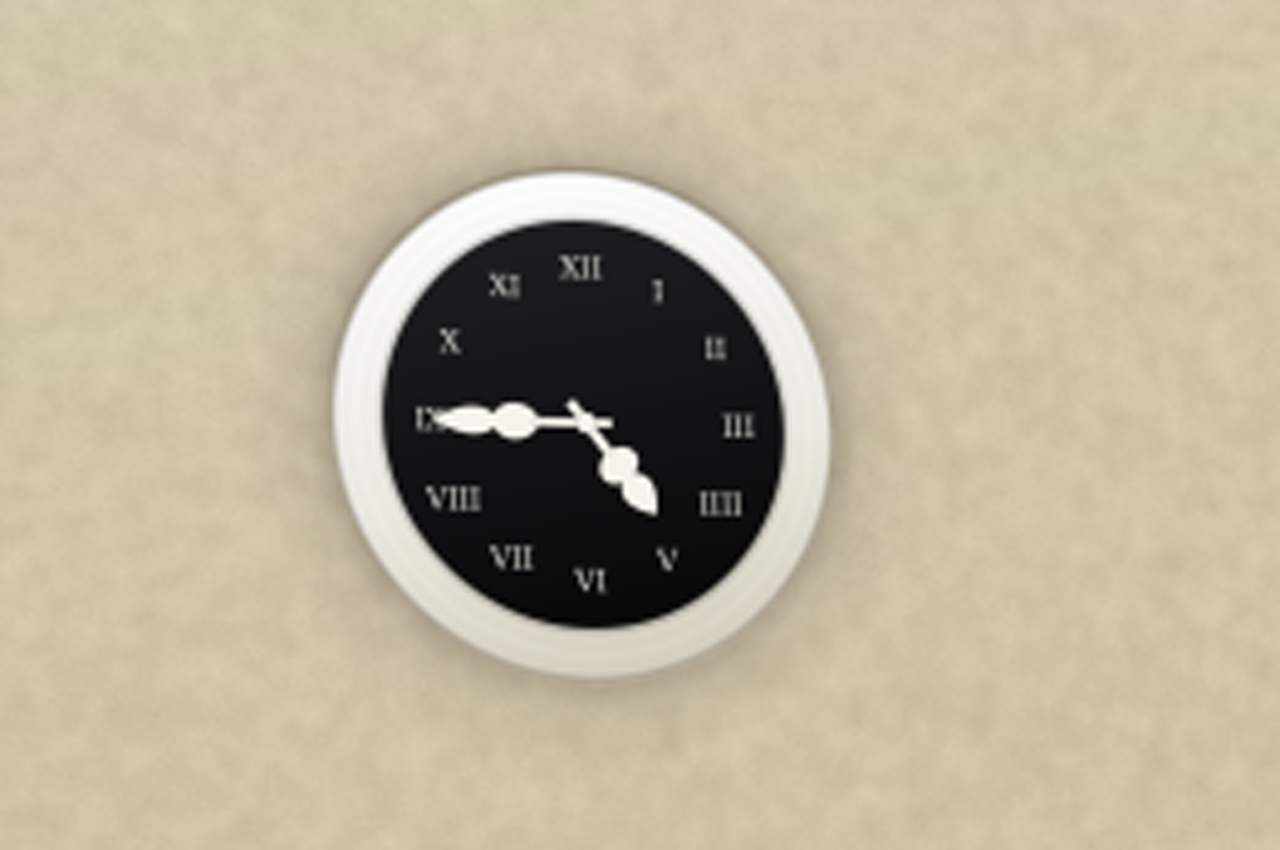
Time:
{"hour": 4, "minute": 45}
